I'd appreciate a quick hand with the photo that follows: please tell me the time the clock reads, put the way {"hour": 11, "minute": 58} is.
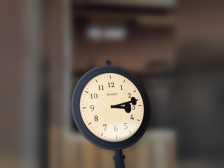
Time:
{"hour": 3, "minute": 13}
